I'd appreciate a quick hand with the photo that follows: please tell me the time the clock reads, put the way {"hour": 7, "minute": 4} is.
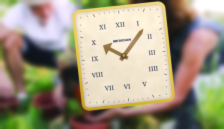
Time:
{"hour": 10, "minute": 7}
